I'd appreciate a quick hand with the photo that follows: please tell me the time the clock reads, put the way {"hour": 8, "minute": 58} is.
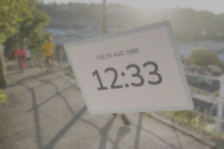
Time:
{"hour": 12, "minute": 33}
